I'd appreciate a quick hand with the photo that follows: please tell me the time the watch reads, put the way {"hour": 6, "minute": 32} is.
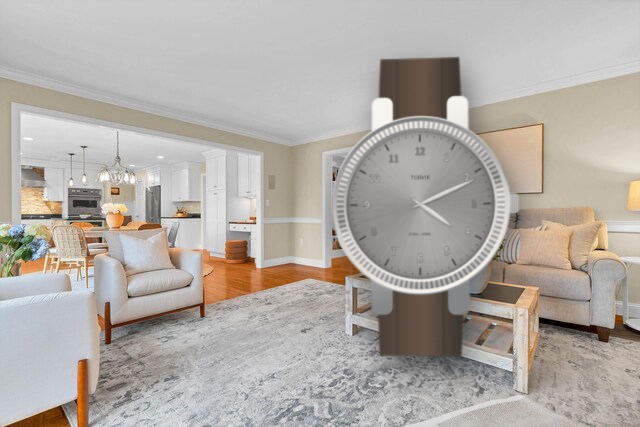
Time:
{"hour": 4, "minute": 11}
